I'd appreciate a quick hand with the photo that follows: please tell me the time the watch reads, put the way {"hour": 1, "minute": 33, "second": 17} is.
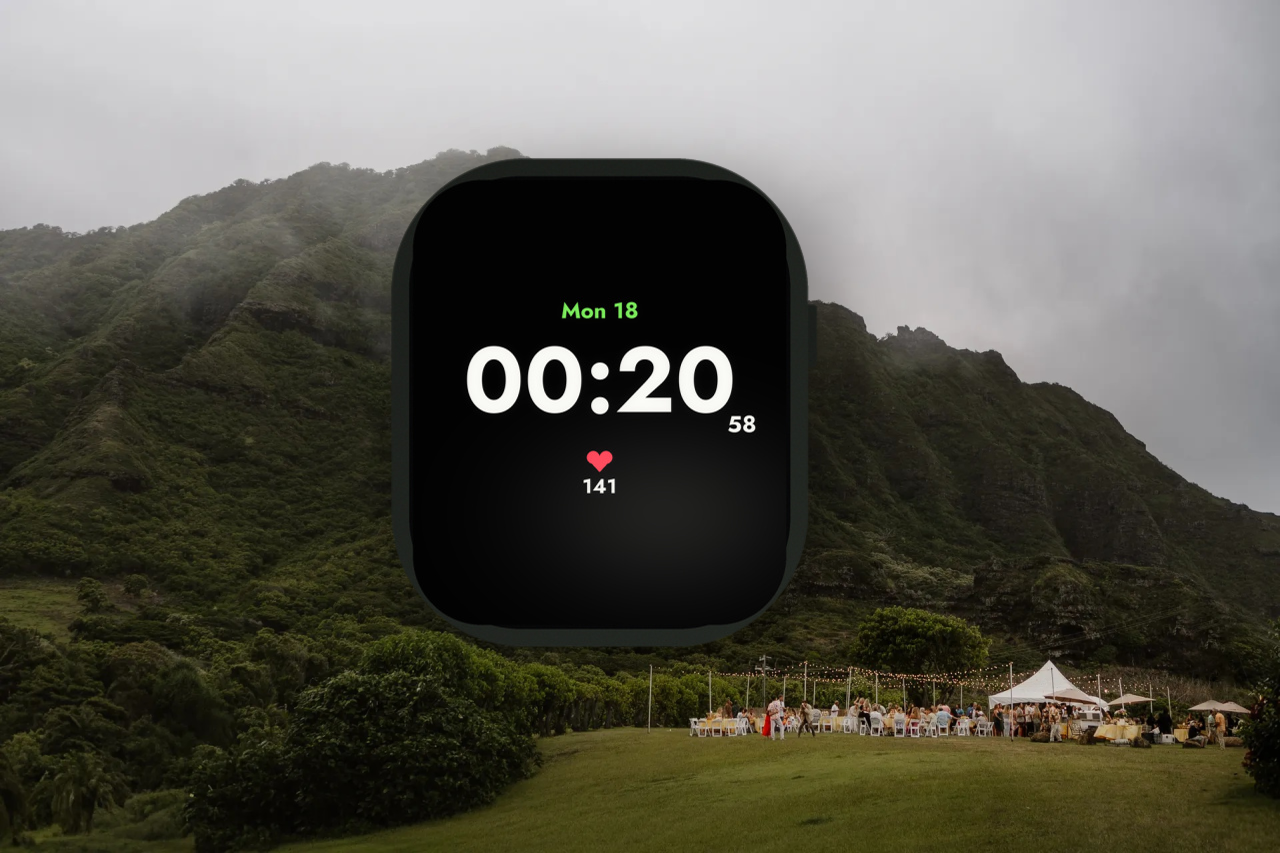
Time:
{"hour": 0, "minute": 20, "second": 58}
